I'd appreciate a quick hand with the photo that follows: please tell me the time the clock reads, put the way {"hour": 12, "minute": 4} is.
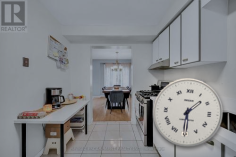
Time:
{"hour": 1, "minute": 30}
